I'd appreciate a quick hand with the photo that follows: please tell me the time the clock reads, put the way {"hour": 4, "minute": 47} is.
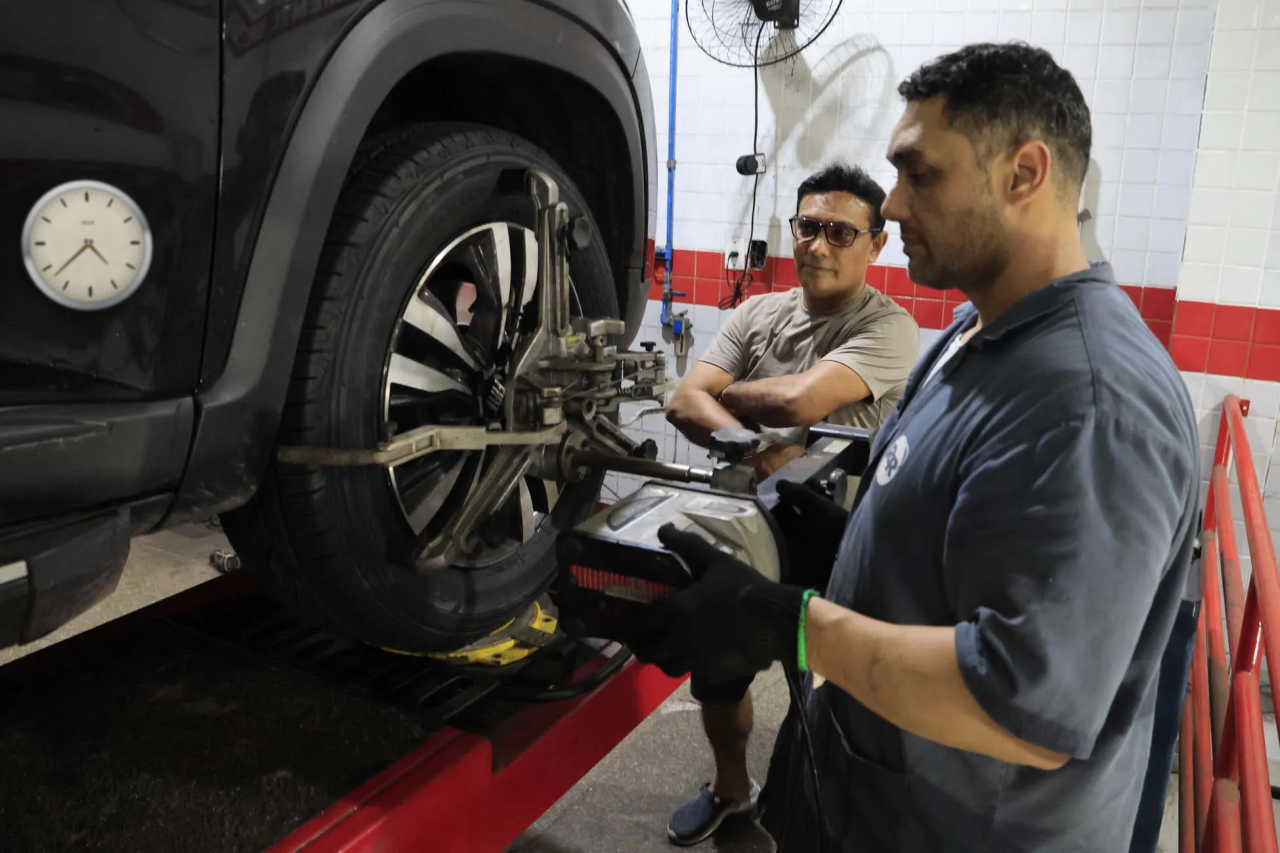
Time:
{"hour": 4, "minute": 38}
